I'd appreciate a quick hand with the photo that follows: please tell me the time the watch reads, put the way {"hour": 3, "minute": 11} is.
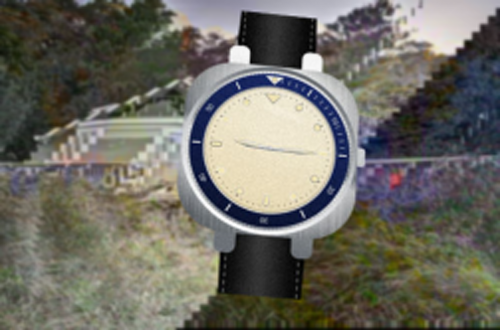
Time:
{"hour": 9, "minute": 15}
